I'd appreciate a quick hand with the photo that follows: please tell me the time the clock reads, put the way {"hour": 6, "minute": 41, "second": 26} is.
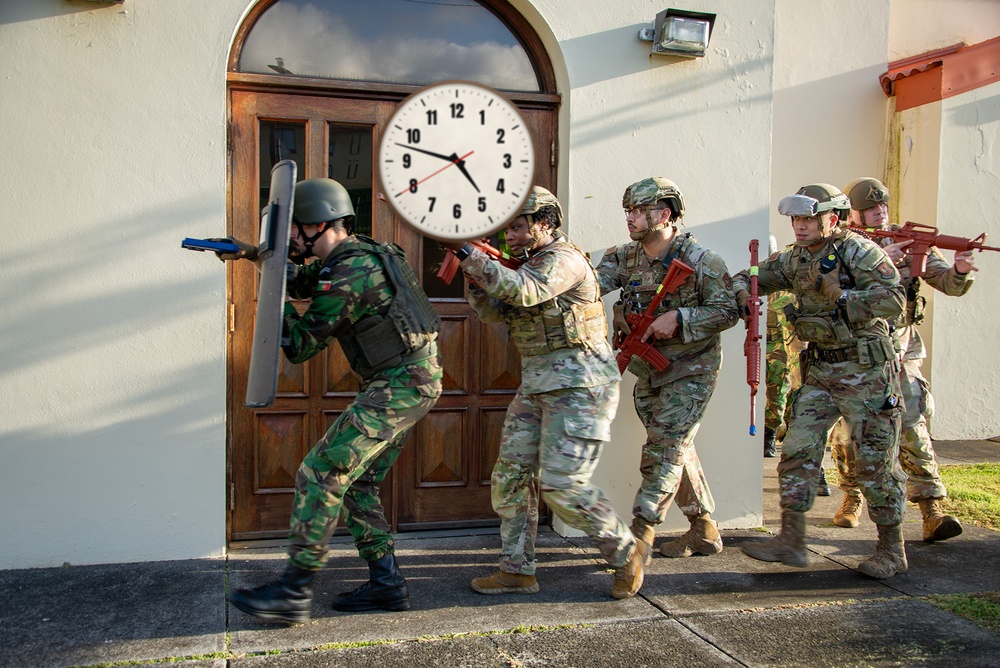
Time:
{"hour": 4, "minute": 47, "second": 40}
